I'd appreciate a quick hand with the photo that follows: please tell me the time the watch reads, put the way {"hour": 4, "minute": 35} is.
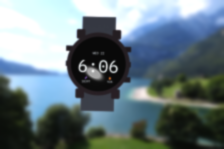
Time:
{"hour": 6, "minute": 6}
